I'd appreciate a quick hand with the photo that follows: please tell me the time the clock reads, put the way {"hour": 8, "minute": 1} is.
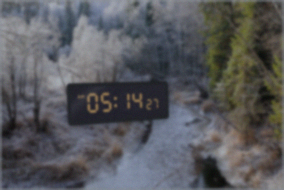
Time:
{"hour": 5, "minute": 14}
